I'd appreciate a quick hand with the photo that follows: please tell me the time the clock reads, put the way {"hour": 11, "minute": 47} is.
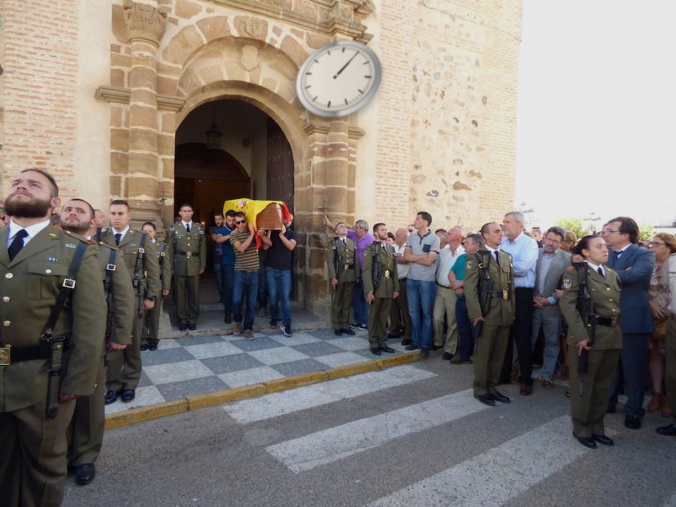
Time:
{"hour": 1, "minute": 5}
